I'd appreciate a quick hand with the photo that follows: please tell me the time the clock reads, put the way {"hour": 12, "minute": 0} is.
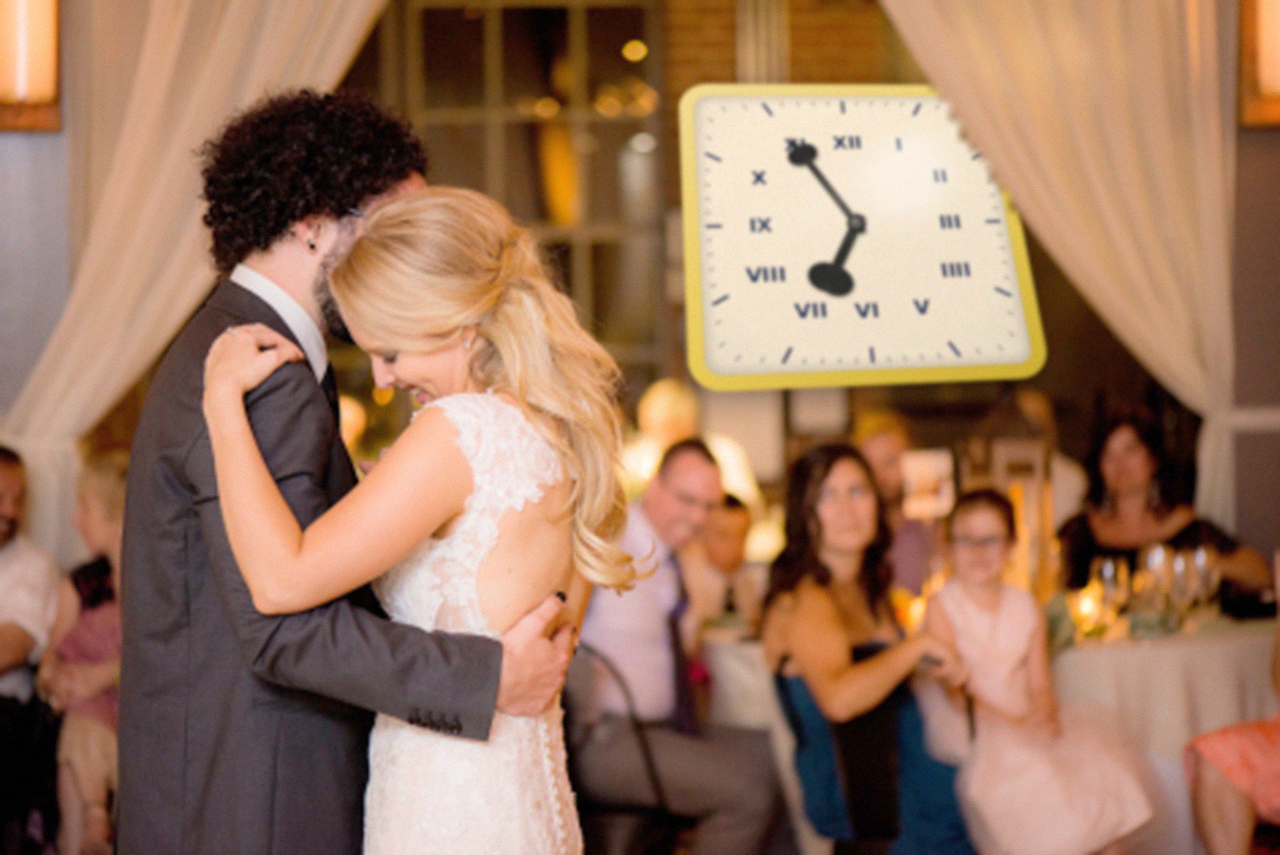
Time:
{"hour": 6, "minute": 55}
